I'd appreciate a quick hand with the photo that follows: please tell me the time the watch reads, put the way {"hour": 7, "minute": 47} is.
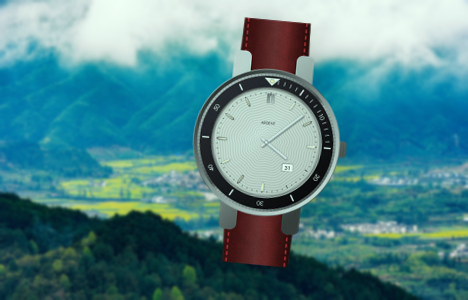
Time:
{"hour": 4, "minute": 8}
